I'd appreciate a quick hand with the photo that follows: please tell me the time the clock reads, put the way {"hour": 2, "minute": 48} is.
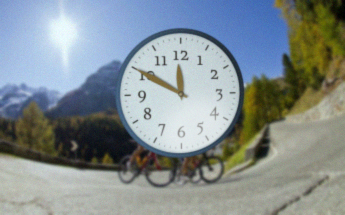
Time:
{"hour": 11, "minute": 50}
